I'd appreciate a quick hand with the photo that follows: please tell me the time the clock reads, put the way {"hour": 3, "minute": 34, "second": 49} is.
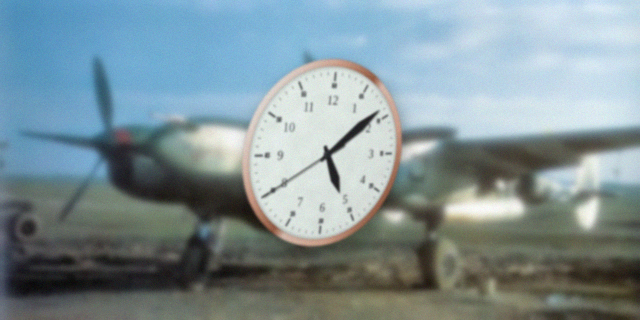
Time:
{"hour": 5, "minute": 8, "second": 40}
